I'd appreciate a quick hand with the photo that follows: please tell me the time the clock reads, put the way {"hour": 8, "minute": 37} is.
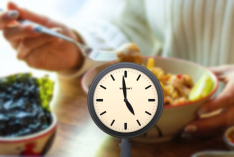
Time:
{"hour": 4, "minute": 59}
